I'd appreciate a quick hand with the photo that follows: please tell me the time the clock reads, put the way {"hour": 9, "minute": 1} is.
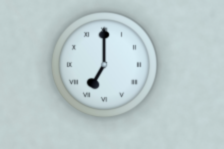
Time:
{"hour": 7, "minute": 0}
